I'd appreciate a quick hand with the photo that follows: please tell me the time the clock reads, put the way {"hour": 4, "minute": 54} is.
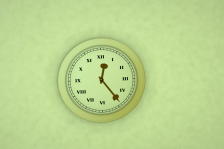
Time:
{"hour": 12, "minute": 24}
